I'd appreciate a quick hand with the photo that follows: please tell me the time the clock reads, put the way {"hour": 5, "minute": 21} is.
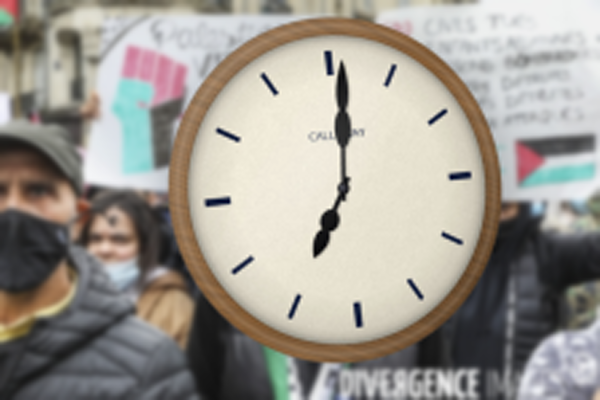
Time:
{"hour": 7, "minute": 1}
